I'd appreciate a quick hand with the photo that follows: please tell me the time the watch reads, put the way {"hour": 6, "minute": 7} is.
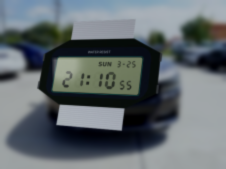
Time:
{"hour": 21, "minute": 10}
